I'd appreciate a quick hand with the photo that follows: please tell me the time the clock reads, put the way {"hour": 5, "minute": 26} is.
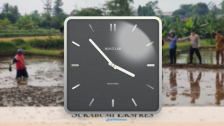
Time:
{"hour": 3, "minute": 53}
